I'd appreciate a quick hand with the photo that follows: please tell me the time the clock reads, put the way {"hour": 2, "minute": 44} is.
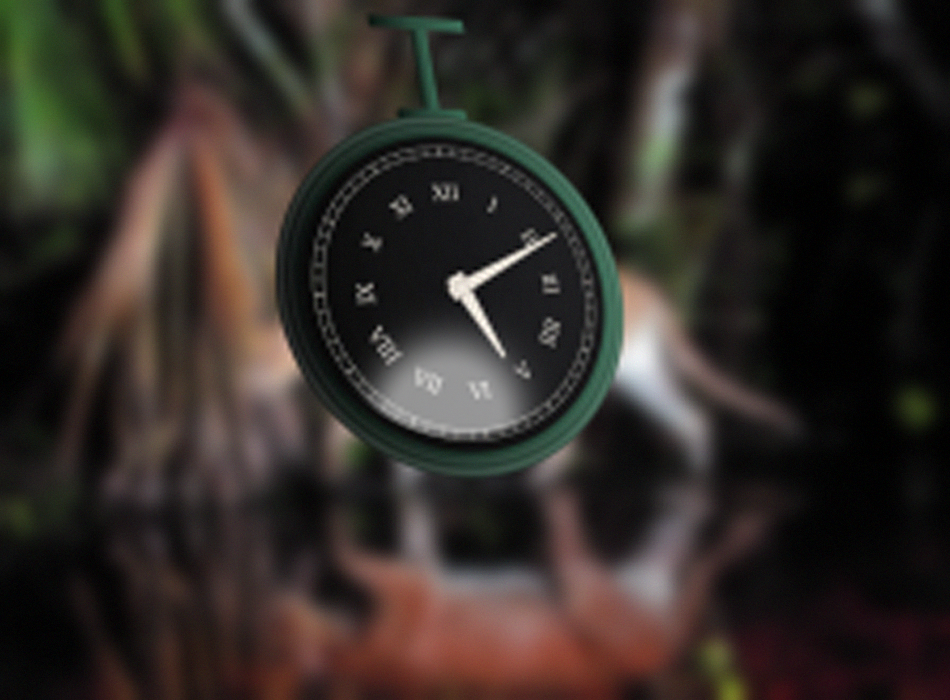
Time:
{"hour": 5, "minute": 11}
